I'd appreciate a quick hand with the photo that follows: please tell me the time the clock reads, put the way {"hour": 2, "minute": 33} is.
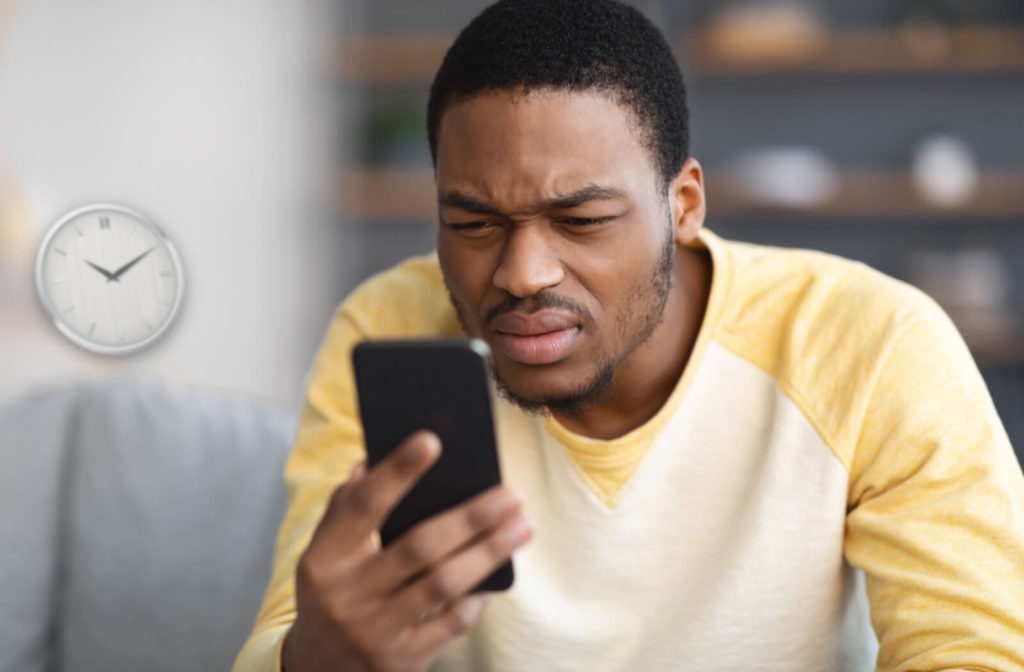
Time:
{"hour": 10, "minute": 10}
